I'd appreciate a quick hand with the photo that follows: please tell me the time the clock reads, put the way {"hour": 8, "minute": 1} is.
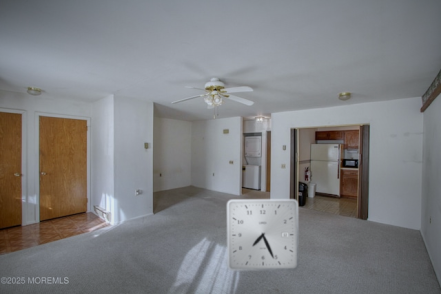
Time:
{"hour": 7, "minute": 26}
